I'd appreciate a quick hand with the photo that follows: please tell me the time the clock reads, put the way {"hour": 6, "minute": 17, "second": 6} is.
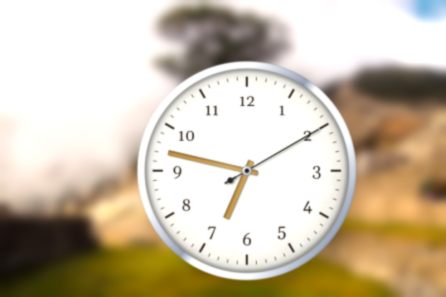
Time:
{"hour": 6, "minute": 47, "second": 10}
